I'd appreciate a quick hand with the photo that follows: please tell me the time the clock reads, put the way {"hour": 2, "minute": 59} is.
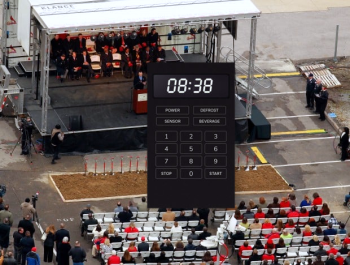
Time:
{"hour": 8, "minute": 38}
